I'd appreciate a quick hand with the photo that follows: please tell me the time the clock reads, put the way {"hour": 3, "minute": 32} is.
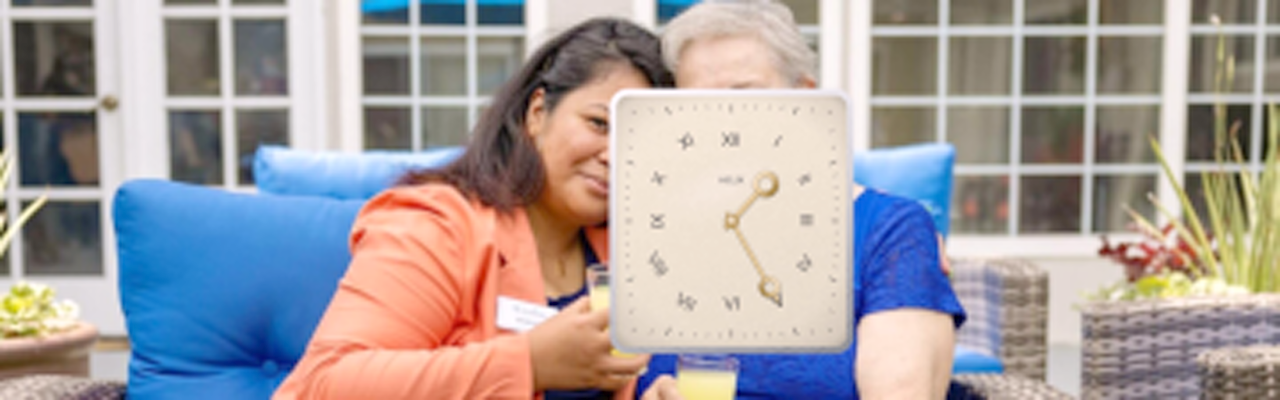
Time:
{"hour": 1, "minute": 25}
